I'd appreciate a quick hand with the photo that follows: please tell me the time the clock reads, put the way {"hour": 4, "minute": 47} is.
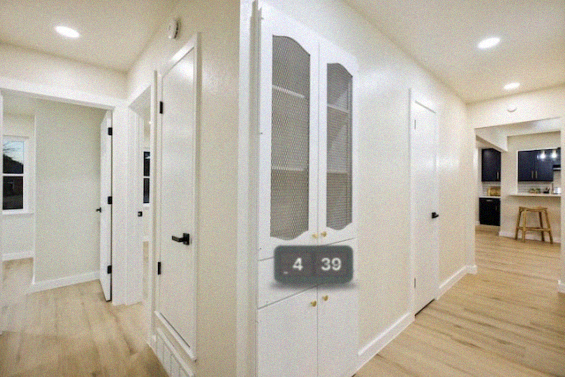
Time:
{"hour": 4, "minute": 39}
